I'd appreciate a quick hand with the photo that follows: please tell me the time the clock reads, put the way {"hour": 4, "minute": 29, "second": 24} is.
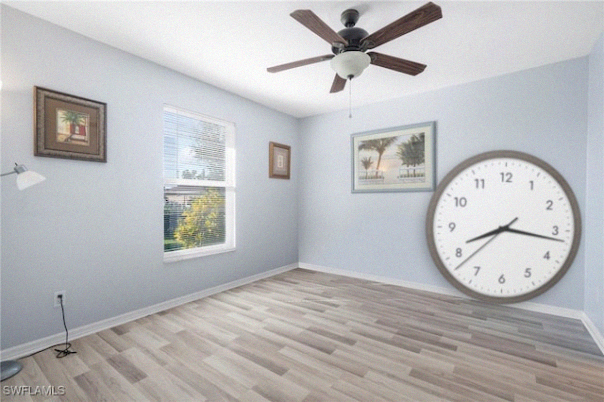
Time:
{"hour": 8, "minute": 16, "second": 38}
